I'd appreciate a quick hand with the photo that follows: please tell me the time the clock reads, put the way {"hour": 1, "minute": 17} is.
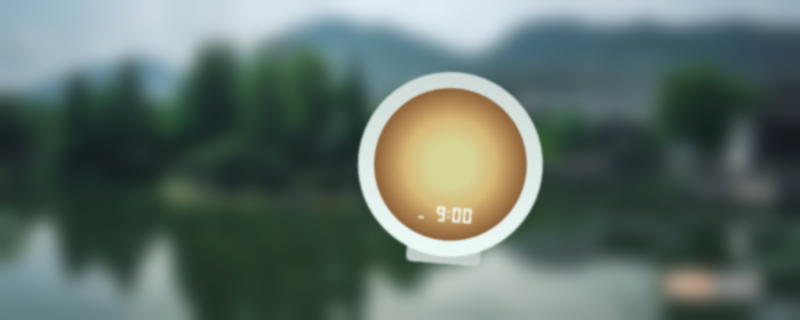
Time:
{"hour": 9, "minute": 0}
